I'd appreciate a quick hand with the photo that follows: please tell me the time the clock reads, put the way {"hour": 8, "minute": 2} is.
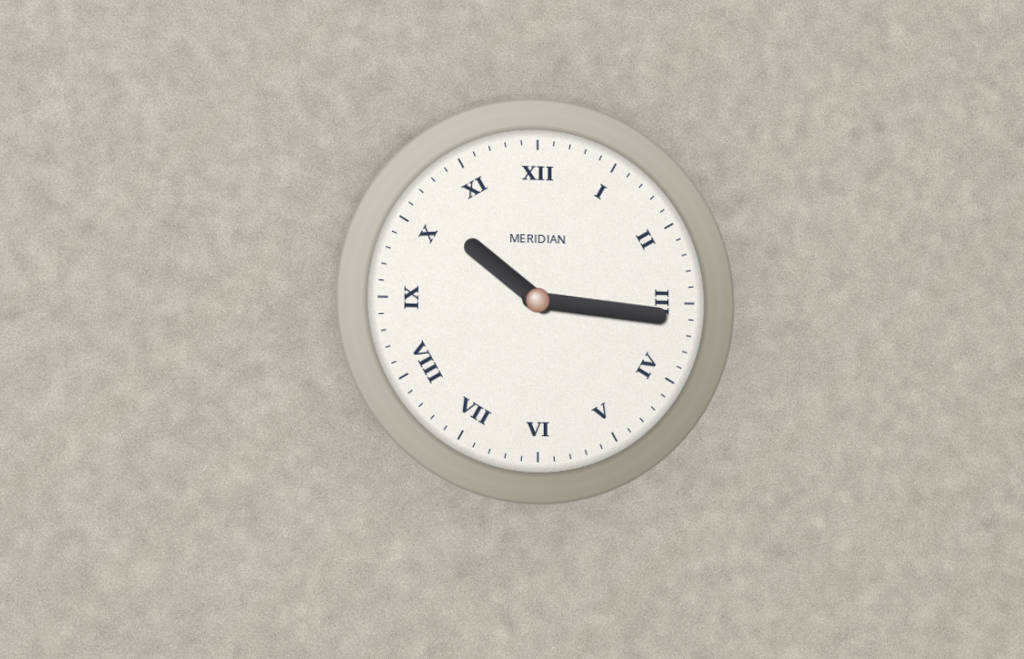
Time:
{"hour": 10, "minute": 16}
